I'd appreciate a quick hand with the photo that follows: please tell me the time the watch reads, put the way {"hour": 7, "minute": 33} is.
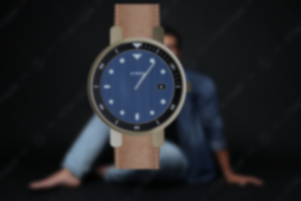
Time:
{"hour": 1, "minute": 6}
